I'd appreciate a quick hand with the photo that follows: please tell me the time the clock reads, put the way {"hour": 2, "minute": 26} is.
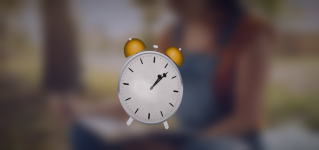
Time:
{"hour": 1, "minute": 7}
